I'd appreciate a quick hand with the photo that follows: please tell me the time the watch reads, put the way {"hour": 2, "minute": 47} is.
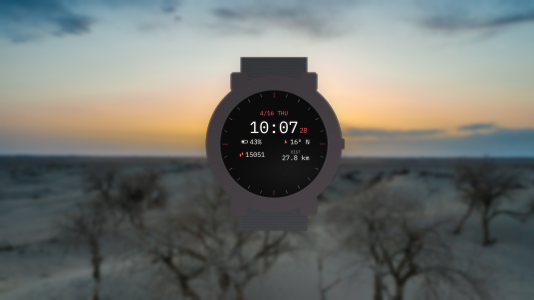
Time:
{"hour": 10, "minute": 7}
